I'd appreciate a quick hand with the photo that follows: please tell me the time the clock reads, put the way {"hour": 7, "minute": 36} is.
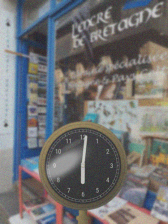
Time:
{"hour": 6, "minute": 1}
